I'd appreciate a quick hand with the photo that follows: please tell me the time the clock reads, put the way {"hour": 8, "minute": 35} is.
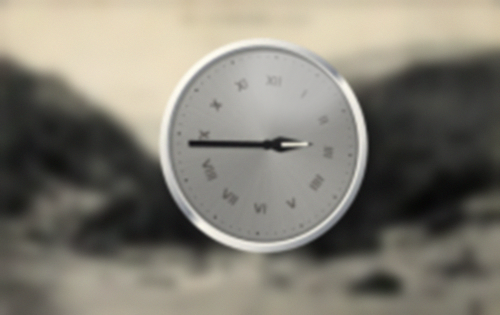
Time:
{"hour": 2, "minute": 44}
